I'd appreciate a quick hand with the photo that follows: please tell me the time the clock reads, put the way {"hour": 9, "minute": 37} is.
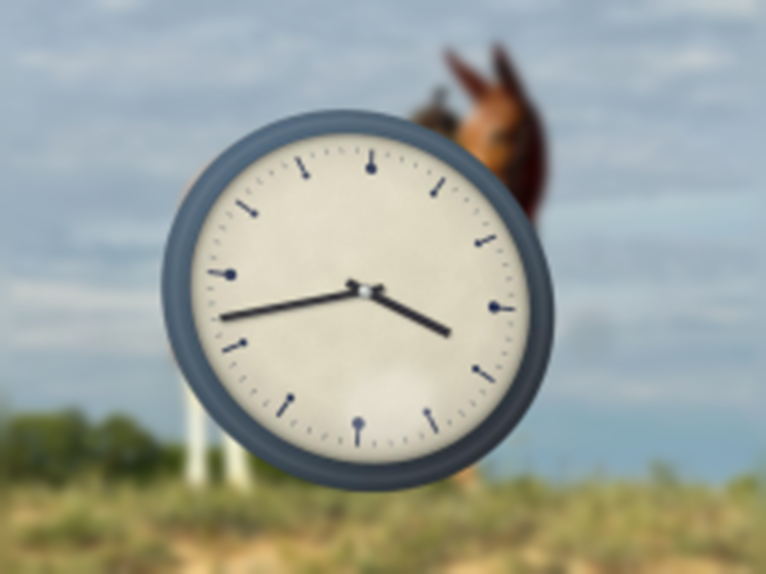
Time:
{"hour": 3, "minute": 42}
